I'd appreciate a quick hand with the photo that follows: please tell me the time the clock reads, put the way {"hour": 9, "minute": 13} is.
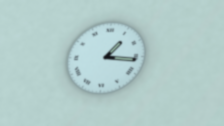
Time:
{"hour": 1, "minute": 16}
